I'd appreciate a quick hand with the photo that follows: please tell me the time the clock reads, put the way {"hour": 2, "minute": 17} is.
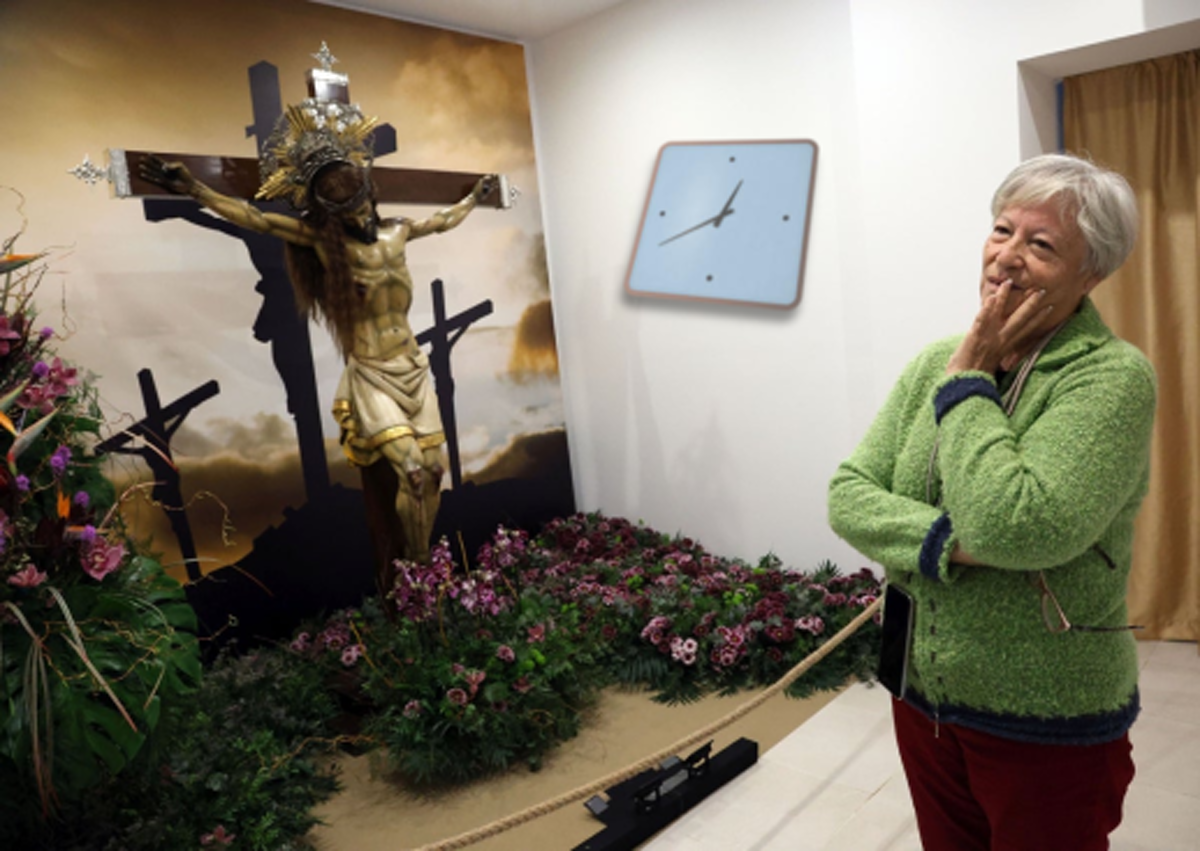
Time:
{"hour": 12, "minute": 40}
